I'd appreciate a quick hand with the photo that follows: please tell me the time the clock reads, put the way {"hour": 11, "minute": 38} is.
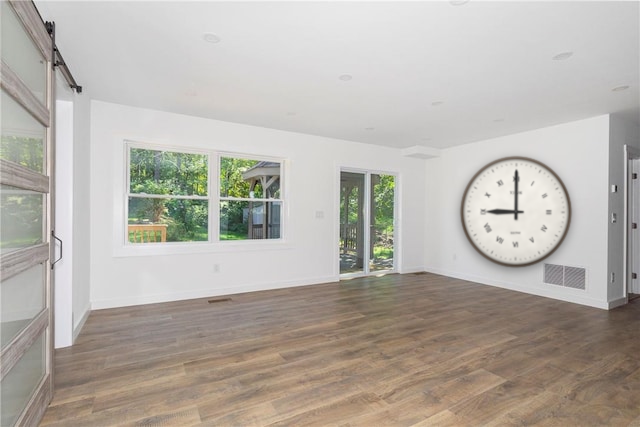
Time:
{"hour": 9, "minute": 0}
